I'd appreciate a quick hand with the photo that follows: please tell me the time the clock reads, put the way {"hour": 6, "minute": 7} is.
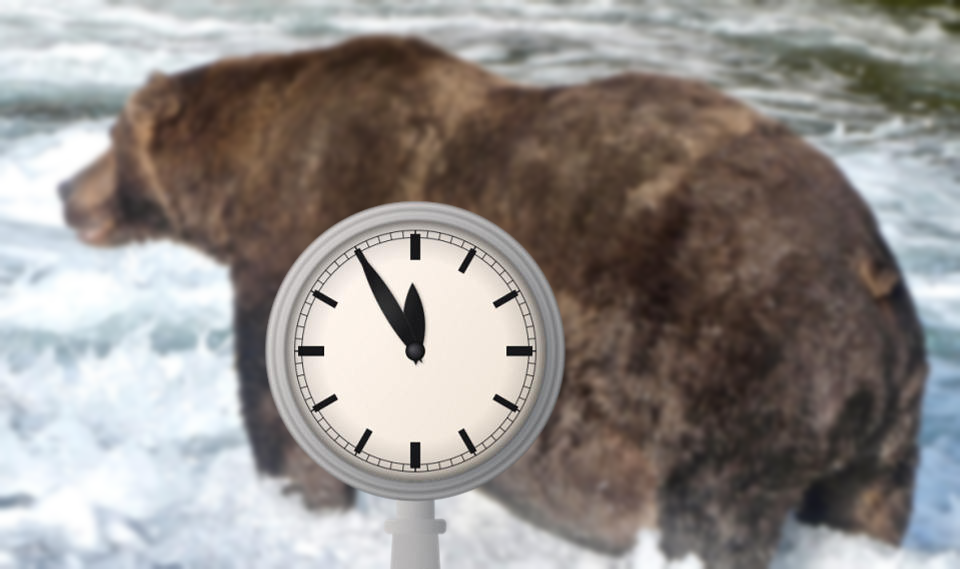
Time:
{"hour": 11, "minute": 55}
